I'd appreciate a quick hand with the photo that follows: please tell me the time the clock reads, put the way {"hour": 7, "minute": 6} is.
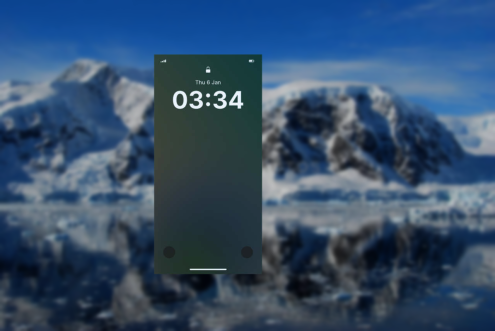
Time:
{"hour": 3, "minute": 34}
